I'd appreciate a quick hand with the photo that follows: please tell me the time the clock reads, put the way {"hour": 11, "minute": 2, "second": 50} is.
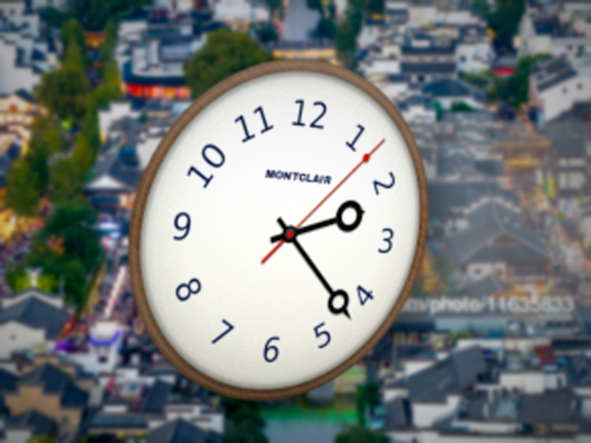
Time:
{"hour": 2, "minute": 22, "second": 7}
